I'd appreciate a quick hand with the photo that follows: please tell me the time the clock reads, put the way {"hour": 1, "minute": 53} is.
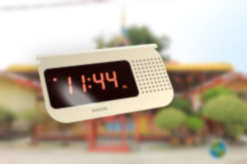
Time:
{"hour": 11, "minute": 44}
